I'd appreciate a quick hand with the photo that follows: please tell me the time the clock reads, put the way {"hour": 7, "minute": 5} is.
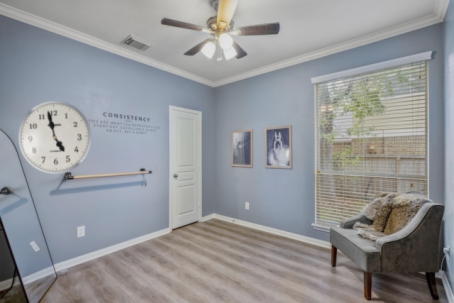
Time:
{"hour": 4, "minute": 58}
